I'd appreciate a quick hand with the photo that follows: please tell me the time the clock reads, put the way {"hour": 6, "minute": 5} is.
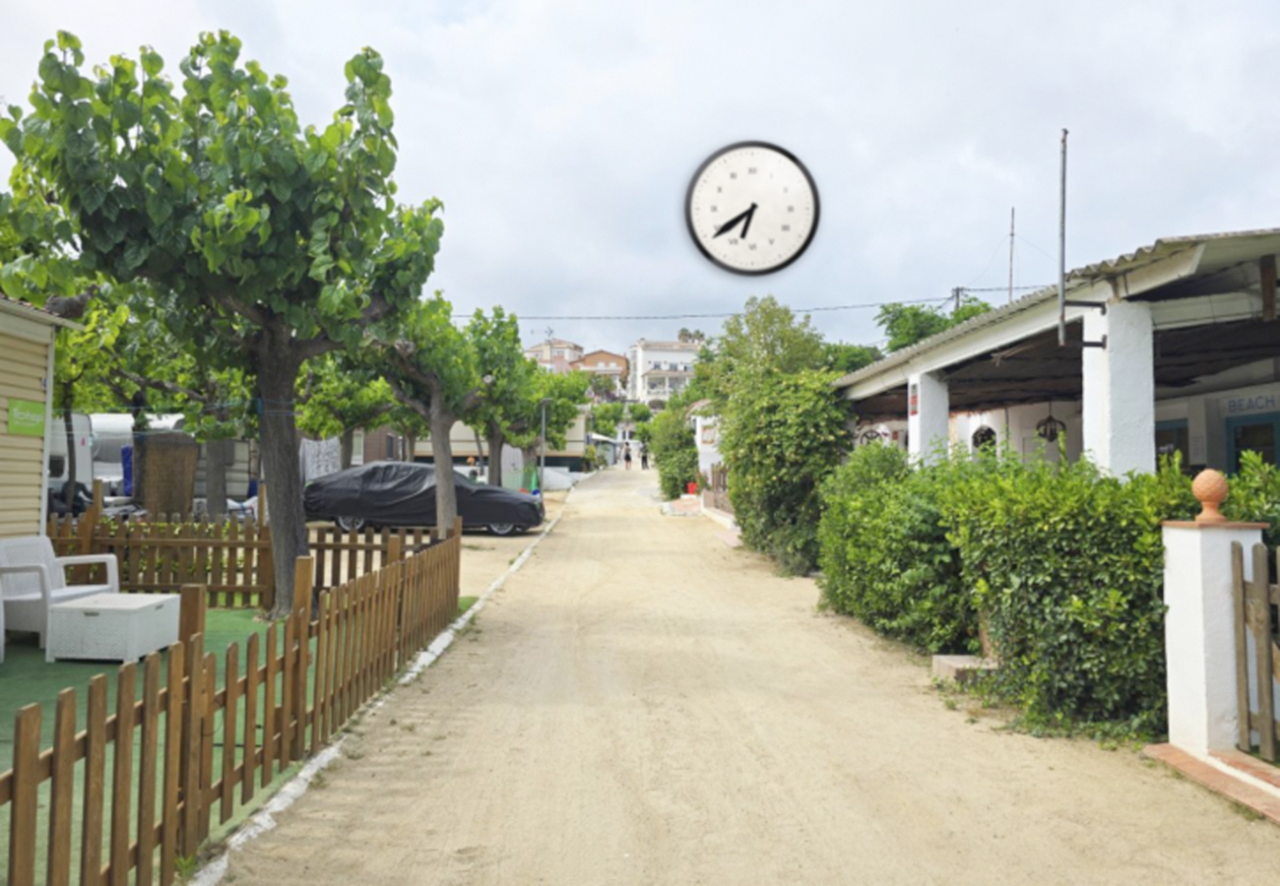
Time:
{"hour": 6, "minute": 39}
